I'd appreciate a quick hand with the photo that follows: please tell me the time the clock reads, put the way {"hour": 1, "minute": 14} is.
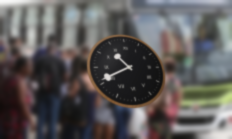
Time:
{"hour": 10, "minute": 41}
